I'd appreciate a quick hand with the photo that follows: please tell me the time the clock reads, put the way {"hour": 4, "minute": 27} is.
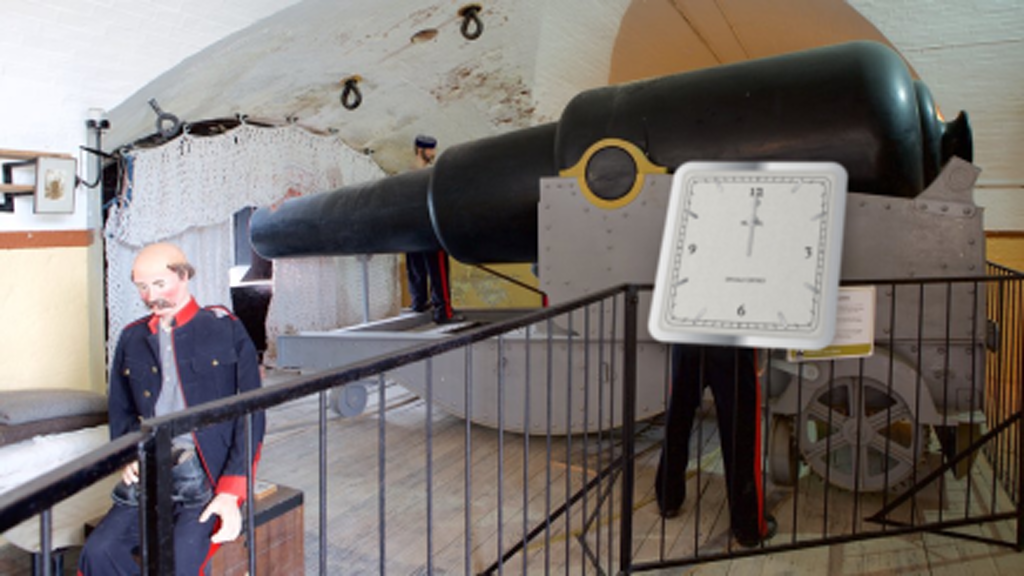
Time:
{"hour": 12, "minute": 0}
